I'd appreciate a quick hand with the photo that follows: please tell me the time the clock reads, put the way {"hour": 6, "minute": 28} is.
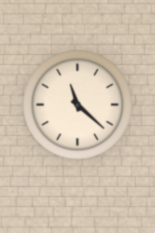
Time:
{"hour": 11, "minute": 22}
